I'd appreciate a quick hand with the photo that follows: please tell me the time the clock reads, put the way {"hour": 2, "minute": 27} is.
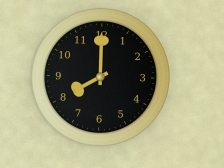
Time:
{"hour": 8, "minute": 0}
